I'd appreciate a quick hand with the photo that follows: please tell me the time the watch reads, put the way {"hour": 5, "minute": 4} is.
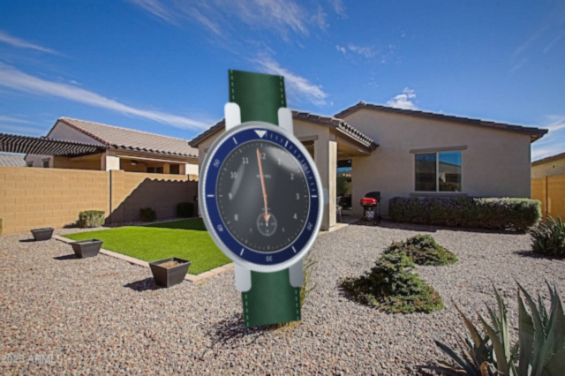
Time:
{"hour": 5, "minute": 59}
